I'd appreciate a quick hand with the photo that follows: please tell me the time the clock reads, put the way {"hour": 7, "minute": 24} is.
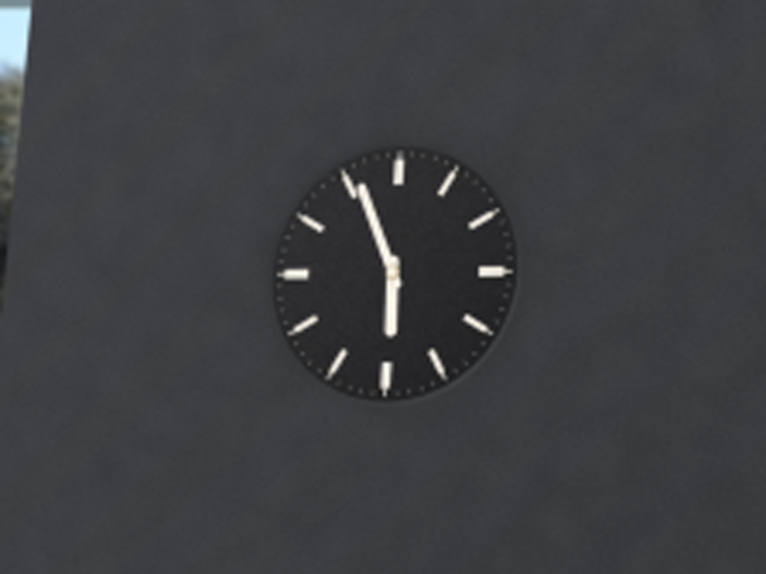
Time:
{"hour": 5, "minute": 56}
